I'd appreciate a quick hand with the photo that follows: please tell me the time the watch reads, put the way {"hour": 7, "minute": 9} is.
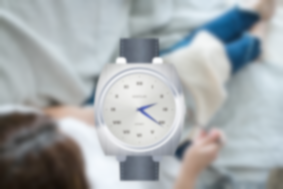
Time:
{"hour": 2, "minute": 21}
